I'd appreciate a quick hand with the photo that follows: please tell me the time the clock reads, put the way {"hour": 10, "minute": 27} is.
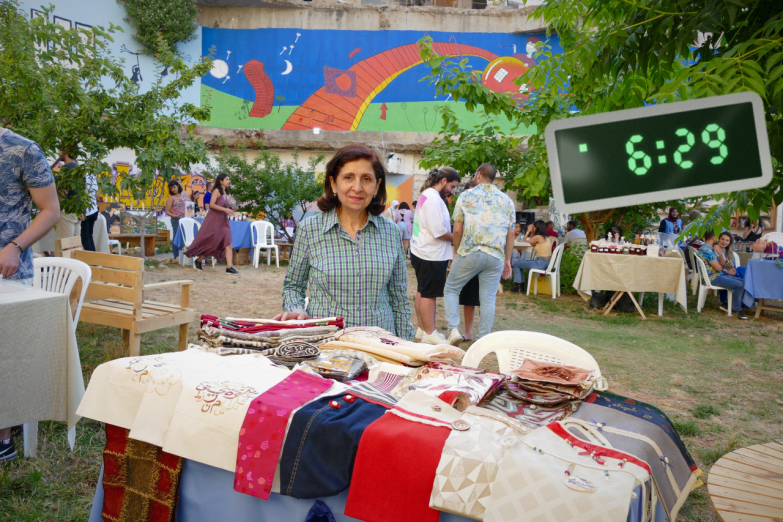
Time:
{"hour": 6, "minute": 29}
